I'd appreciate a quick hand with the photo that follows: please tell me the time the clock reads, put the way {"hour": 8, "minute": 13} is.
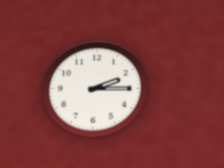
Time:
{"hour": 2, "minute": 15}
